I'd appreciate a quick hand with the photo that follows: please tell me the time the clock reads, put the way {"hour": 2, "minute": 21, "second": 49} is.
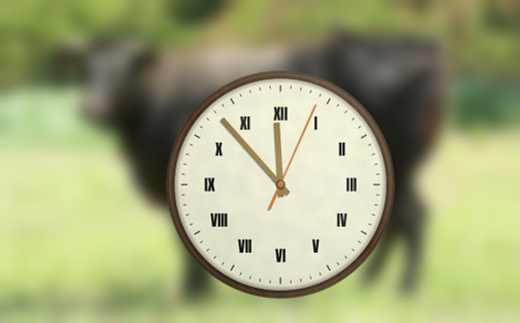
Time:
{"hour": 11, "minute": 53, "second": 4}
